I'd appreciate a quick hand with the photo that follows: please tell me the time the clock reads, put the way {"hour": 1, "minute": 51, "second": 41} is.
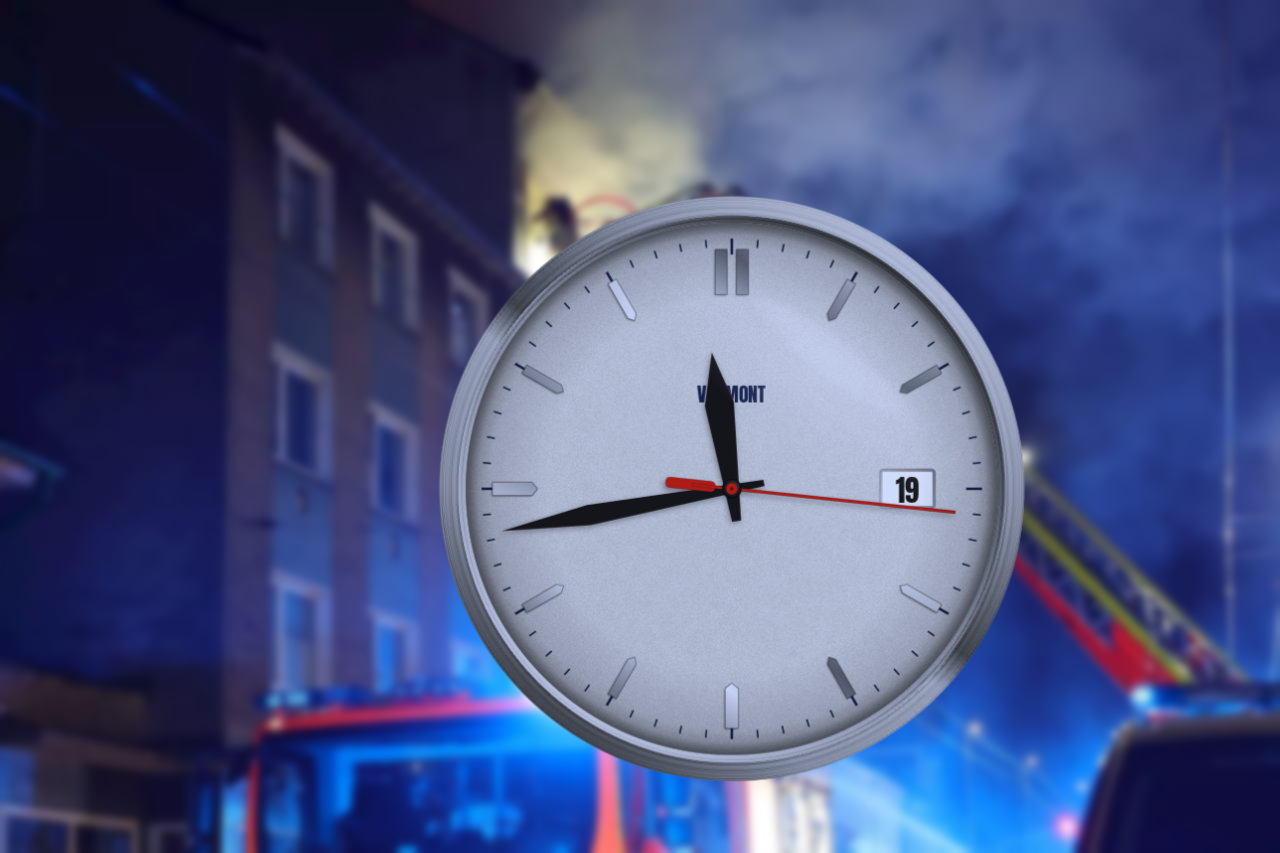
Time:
{"hour": 11, "minute": 43, "second": 16}
